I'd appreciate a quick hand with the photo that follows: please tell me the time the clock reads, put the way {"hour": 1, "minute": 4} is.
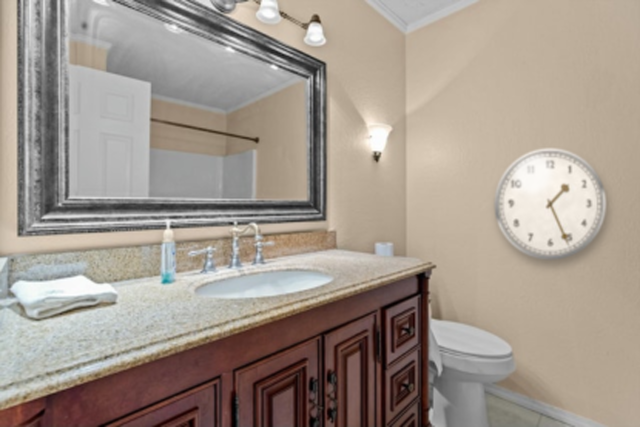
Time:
{"hour": 1, "minute": 26}
